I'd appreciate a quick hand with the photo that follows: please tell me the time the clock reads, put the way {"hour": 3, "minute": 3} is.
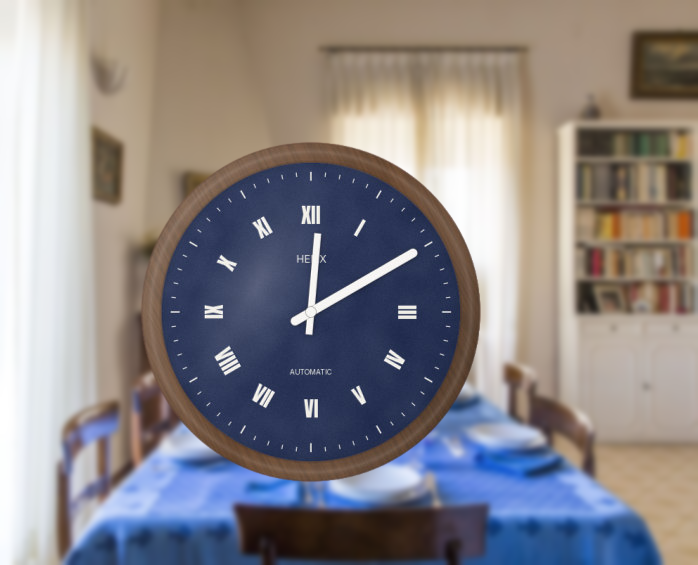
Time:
{"hour": 12, "minute": 10}
